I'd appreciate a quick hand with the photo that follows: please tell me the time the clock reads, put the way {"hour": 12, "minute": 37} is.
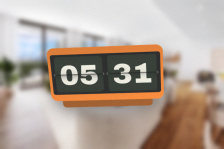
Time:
{"hour": 5, "minute": 31}
